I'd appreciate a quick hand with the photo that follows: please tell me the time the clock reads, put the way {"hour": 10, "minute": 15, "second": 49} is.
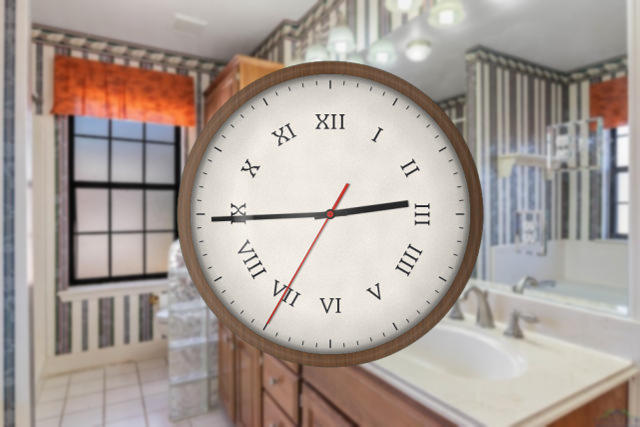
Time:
{"hour": 2, "minute": 44, "second": 35}
